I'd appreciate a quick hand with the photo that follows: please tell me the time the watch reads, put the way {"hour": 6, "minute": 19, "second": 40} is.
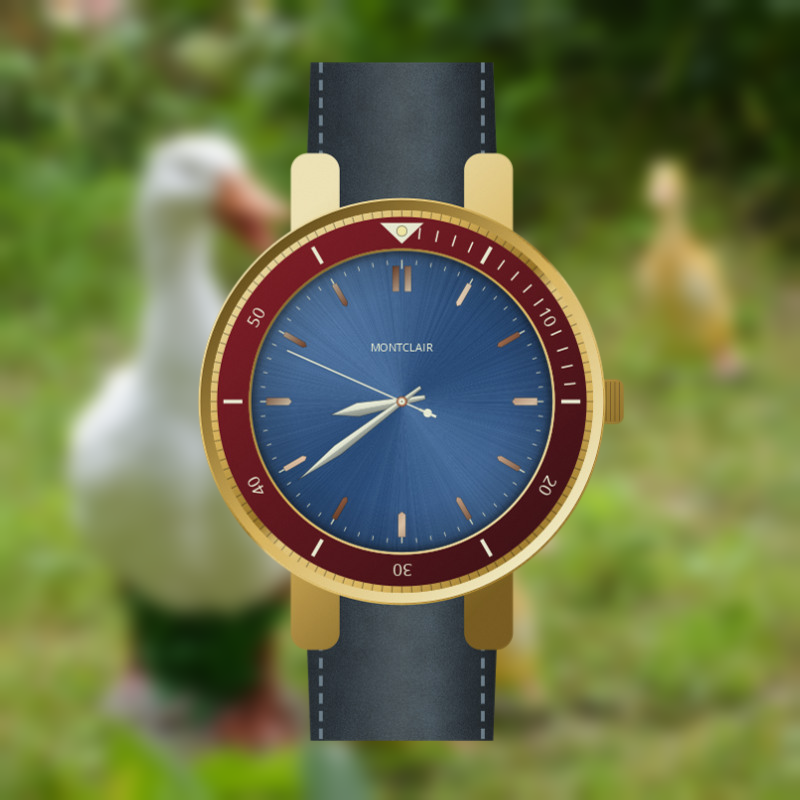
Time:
{"hour": 8, "minute": 38, "second": 49}
